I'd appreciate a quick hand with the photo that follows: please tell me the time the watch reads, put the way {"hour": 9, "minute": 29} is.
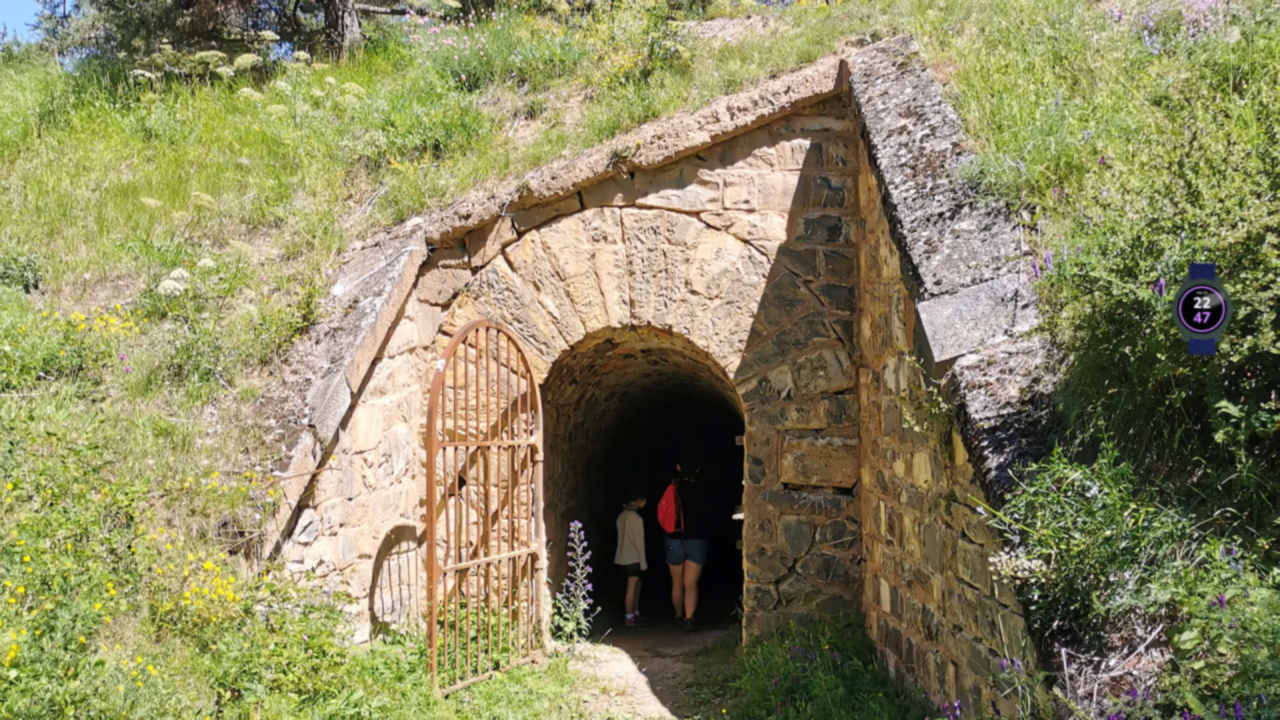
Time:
{"hour": 22, "minute": 47}
